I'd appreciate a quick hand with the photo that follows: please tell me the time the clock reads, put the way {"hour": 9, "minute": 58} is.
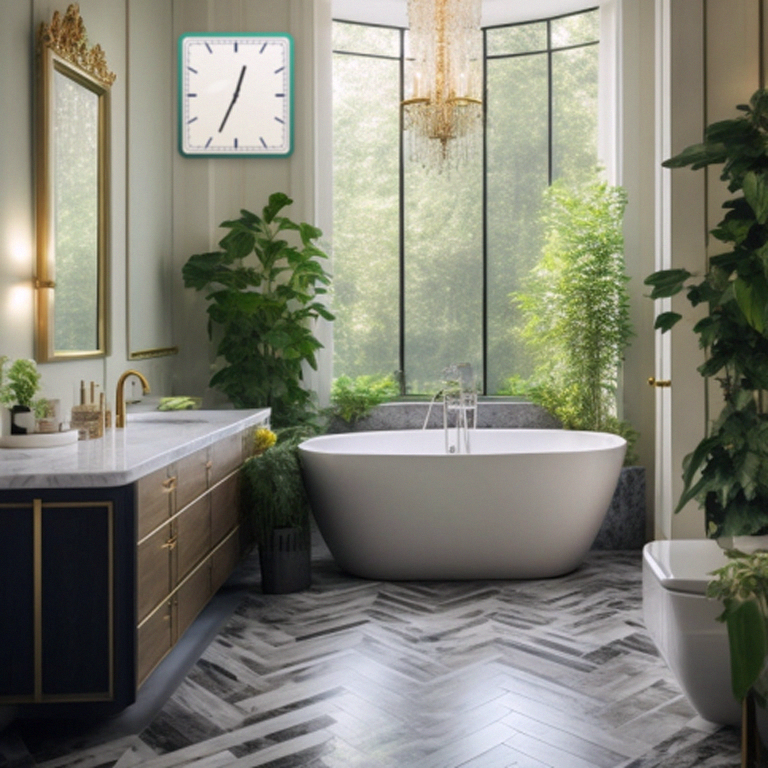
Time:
{"hour": 12, "minute": 34}
